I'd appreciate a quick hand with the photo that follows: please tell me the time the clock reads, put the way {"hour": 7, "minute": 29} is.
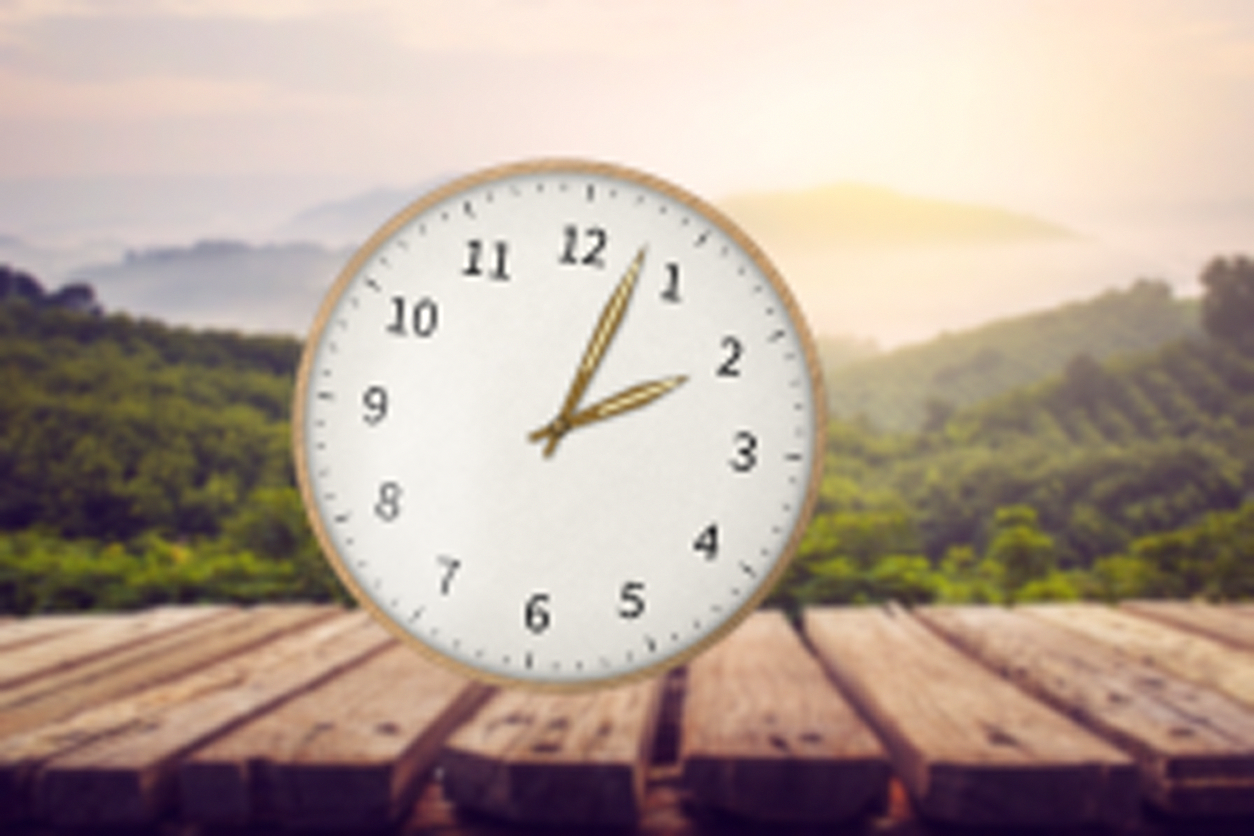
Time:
{"hour": 2, "minute": 3}
